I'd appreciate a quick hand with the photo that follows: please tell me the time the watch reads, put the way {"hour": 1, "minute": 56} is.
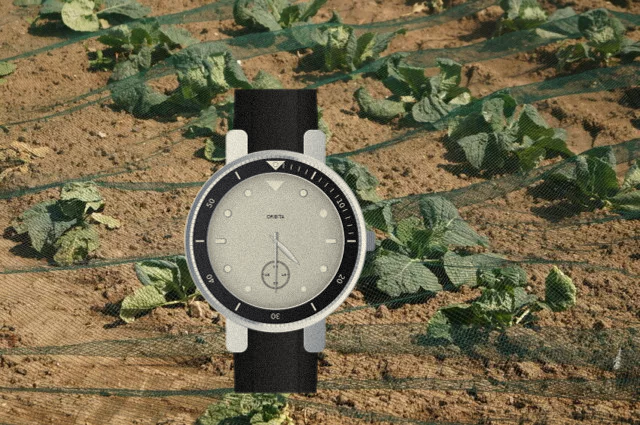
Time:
{"hour": 4, "minute": 30}
